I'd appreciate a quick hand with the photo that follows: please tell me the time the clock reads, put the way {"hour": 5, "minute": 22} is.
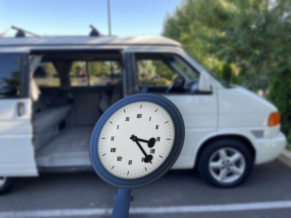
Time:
{"hour": 3, "minute": 23}
